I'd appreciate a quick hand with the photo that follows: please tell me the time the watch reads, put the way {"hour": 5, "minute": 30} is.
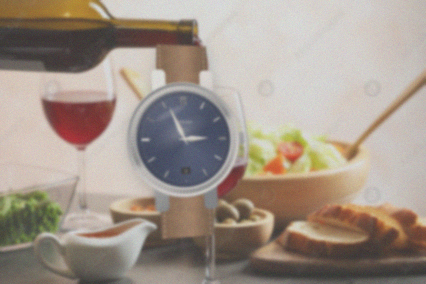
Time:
{"hour": 2, "minute": 56}
